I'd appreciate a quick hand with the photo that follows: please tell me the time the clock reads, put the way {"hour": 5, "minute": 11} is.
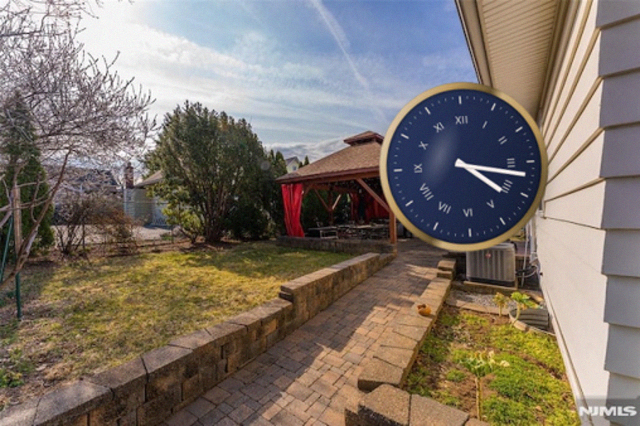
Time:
{"hour": 4, "minute": 17}
